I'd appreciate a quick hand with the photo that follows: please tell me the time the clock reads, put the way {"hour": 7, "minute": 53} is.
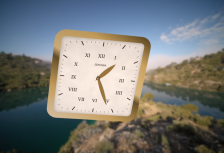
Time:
{"hour": 1, "minute": 26}
